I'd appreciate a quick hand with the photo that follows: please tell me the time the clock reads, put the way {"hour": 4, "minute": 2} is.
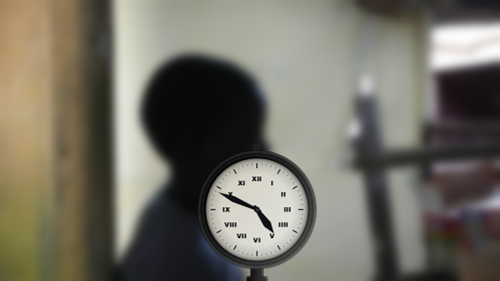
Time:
{"hour": 4, "minute": 49}
